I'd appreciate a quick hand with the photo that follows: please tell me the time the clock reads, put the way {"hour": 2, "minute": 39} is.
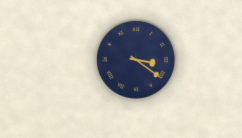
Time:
{"hour": 3, "minute": 21}
